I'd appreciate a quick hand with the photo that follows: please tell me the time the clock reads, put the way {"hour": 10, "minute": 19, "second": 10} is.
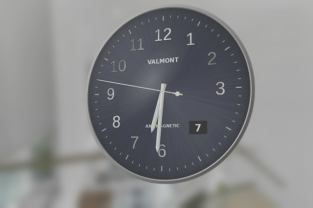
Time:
{"hour": 6, "minute": 30, "second": 47}
